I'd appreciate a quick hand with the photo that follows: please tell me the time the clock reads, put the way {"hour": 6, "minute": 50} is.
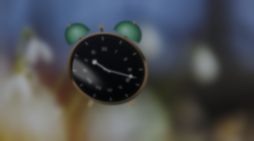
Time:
{"hour": 10, "minute": 18}
